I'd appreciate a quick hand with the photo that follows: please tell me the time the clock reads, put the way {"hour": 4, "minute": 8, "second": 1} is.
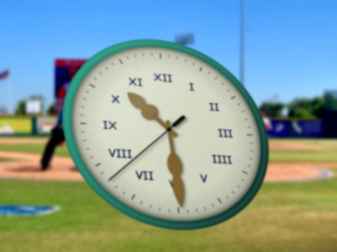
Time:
{"hour": 10, "minute": 29, "second": 38}
